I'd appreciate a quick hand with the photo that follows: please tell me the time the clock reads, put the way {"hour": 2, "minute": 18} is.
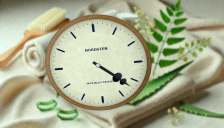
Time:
{"hour": 4, "minute": 22}
